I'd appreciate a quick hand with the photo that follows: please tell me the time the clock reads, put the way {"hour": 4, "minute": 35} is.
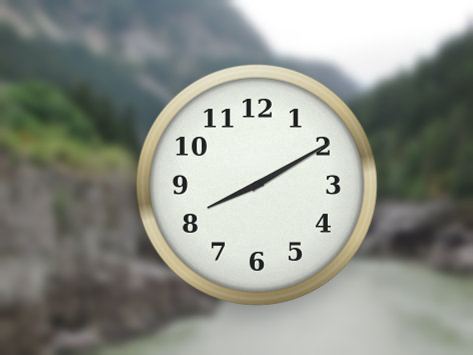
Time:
{"hour": 8, "minute": 10}
